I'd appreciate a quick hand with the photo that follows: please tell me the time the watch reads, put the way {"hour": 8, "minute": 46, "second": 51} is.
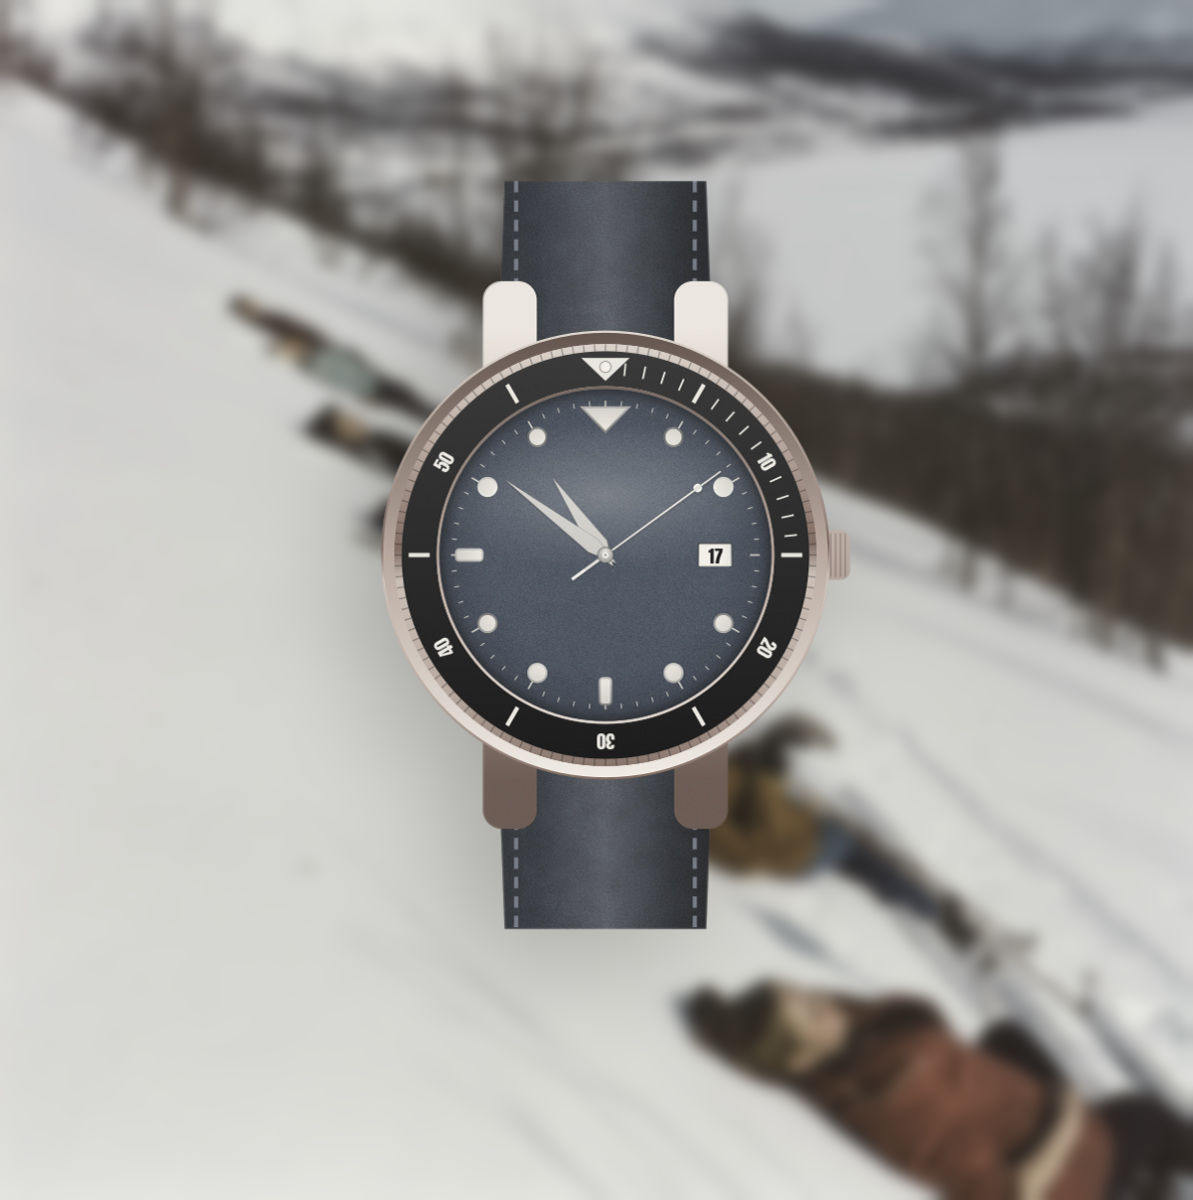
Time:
{"hour": 10, "minute": 51, "second": 9}
